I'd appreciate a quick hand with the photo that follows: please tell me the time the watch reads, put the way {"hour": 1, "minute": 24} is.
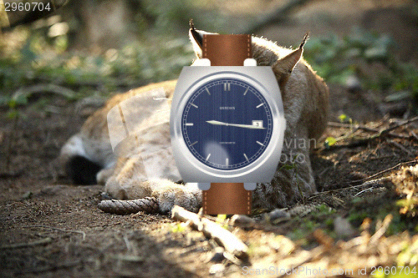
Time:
{"hour": 9, "minute": 16}
